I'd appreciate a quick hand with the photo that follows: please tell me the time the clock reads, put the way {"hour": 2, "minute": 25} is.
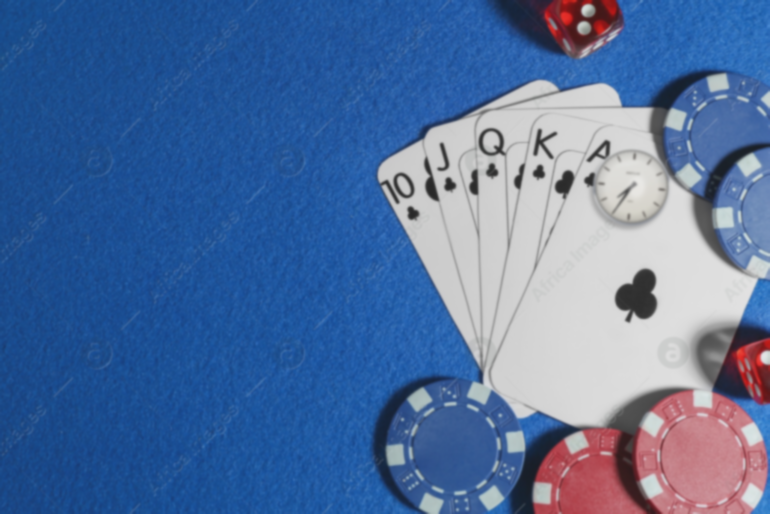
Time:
{"hour": 7, "minute": 35}
